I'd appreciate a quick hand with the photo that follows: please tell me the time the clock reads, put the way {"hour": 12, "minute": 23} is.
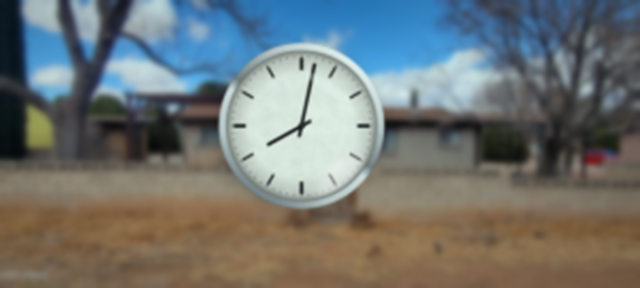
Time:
{"hour": 8, "minute": 2}
